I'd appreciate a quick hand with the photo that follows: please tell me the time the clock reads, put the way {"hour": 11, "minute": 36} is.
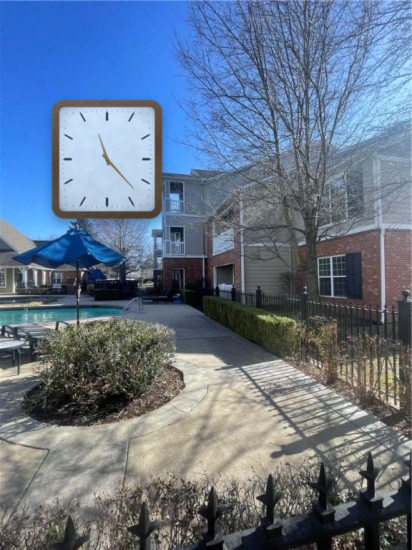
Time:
{"hour": 11, "minute": 23}
